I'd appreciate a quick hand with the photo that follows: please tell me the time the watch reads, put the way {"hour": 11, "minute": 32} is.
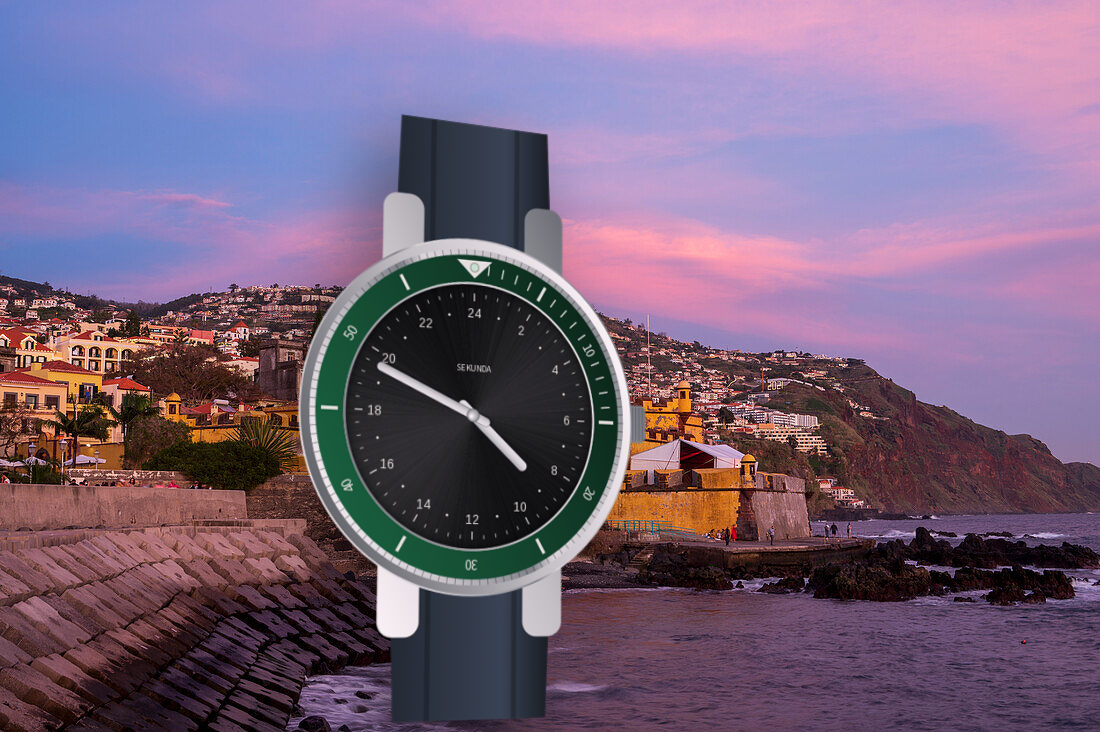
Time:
{"hour": 8, "minute": 49}
